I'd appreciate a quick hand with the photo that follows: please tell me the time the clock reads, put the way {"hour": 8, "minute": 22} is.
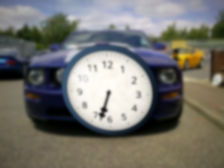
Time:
{"hour": 6, "minute": 33}
